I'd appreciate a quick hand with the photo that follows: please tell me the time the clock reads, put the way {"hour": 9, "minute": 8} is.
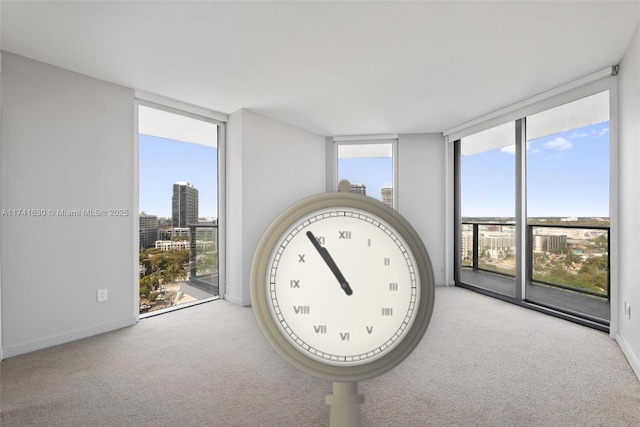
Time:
{"hour": 10, "minute": 54}
